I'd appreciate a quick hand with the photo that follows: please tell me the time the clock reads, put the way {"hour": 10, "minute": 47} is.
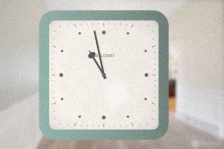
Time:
{"hour": 10, "minute": 58}
